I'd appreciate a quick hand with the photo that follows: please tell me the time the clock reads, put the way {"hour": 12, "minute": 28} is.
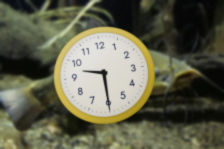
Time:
{"hour": 9, "minute": 30}
